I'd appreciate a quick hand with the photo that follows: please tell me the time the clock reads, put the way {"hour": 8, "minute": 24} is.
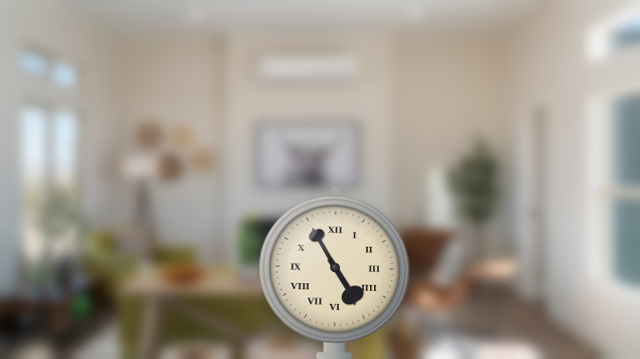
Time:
{"hour": 4, "minute": 55}
